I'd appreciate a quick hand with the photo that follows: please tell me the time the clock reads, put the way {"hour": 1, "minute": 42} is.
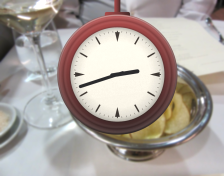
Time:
{"hour": 2, "minute": 42}
